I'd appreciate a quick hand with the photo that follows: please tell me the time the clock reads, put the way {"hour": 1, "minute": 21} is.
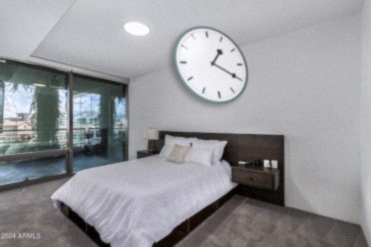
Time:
{"hour": 1, "minute": 20}
